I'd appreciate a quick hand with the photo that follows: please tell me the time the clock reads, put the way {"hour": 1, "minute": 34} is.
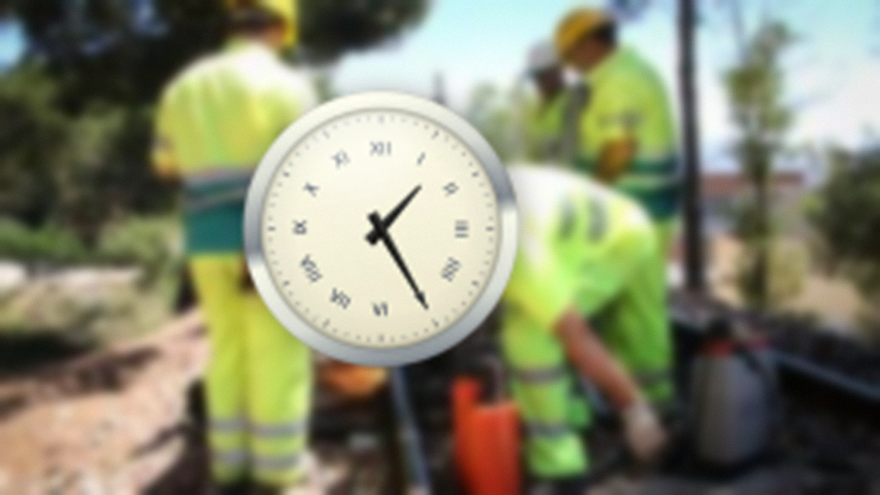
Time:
{"hour": 1, "minute": 25}
